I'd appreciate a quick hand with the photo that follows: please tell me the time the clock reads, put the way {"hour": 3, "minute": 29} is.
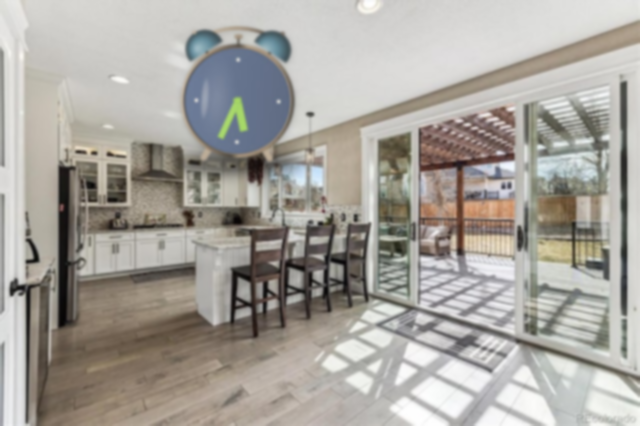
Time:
{"hour": 5, "minute": 34}
